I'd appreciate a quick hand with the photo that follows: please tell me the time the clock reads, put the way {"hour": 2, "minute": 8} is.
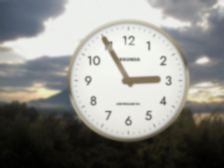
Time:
{"hour": 2, "minute": 55}
